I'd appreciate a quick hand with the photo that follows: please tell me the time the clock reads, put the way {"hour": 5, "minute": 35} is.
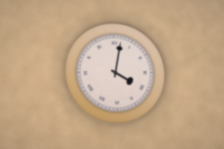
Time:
{"hour": 4, "minute": 2}
